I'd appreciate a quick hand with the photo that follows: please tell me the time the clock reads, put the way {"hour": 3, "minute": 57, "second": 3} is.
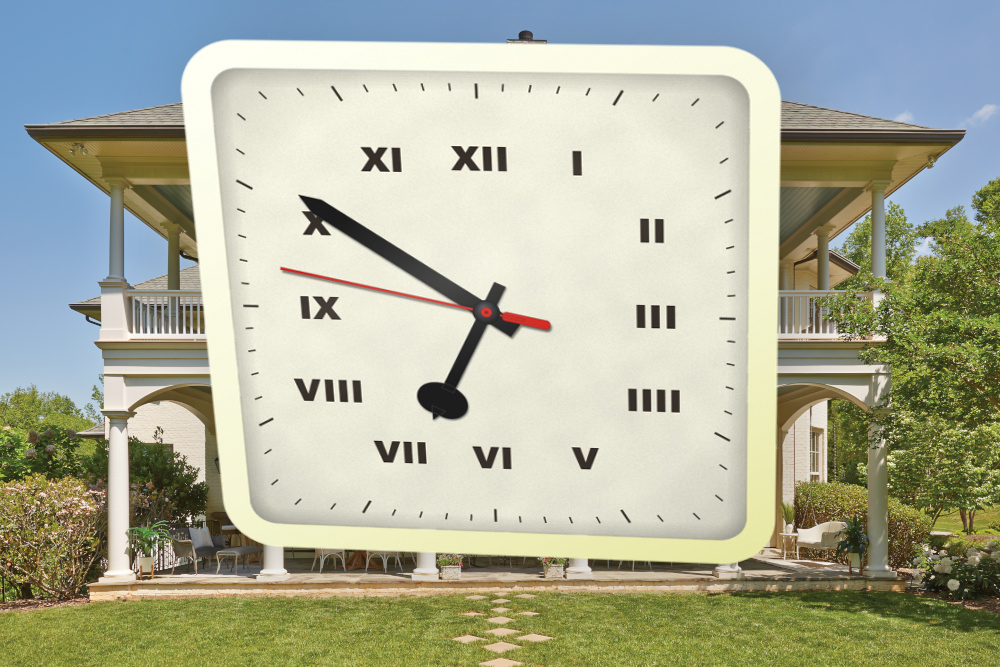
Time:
{"hour": 6, "minute": 50, "second": 47}
